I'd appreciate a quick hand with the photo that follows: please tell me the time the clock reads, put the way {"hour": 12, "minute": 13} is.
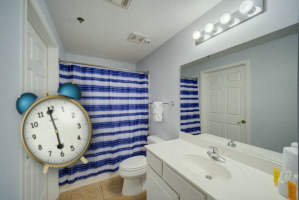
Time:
{"hour": 5, "minute": 59}
